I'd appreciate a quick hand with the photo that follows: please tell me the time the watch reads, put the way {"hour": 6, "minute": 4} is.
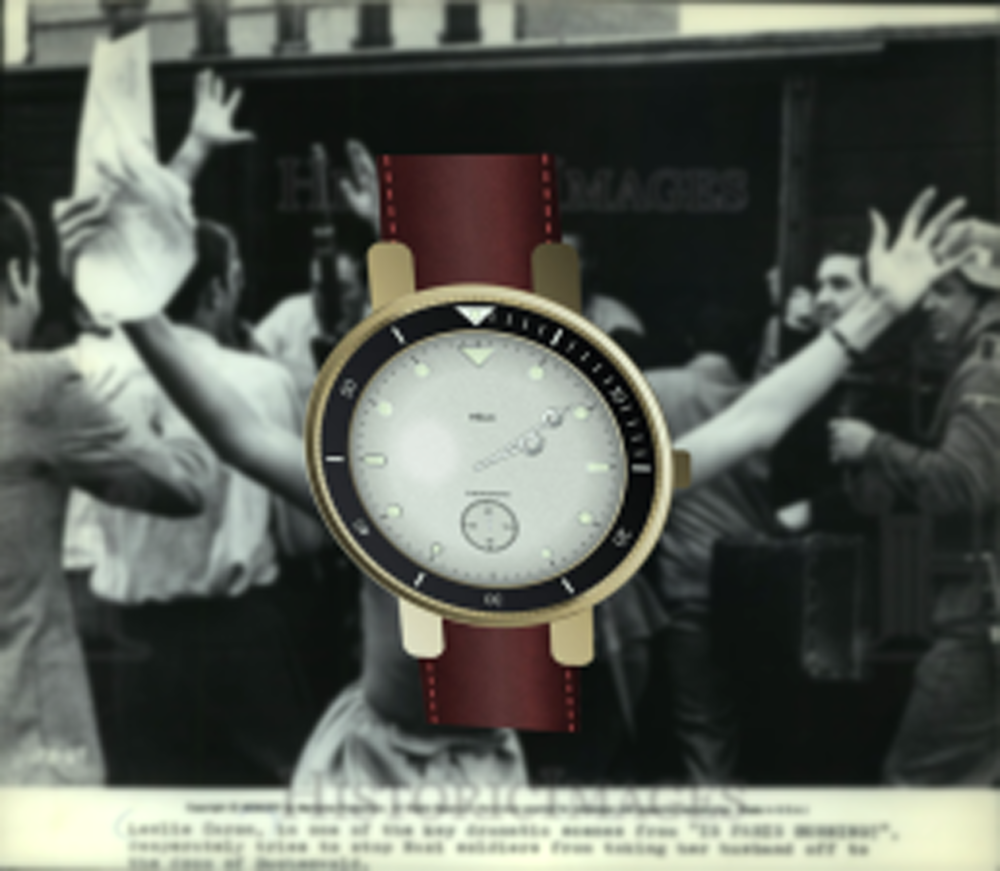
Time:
{"hour": 2, "minute": 9}
